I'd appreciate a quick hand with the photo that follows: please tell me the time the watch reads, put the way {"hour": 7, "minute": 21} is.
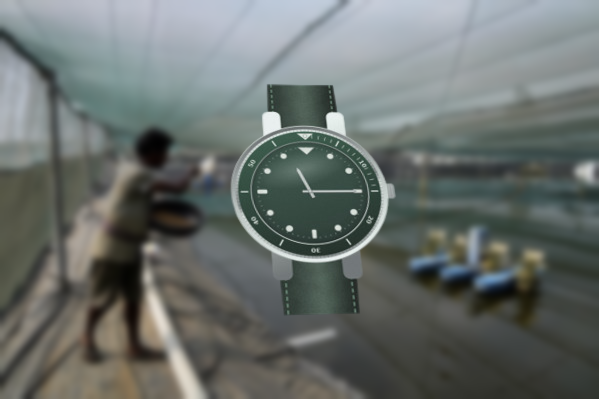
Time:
{"hour": 11, "minute": 15}
